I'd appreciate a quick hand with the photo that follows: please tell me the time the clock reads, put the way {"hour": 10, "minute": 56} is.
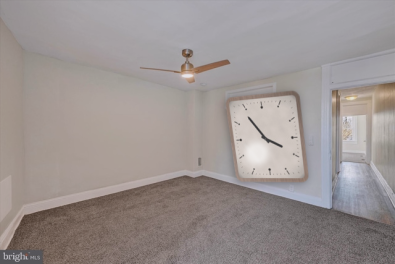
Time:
{"hour": 3, "minute": 54}
